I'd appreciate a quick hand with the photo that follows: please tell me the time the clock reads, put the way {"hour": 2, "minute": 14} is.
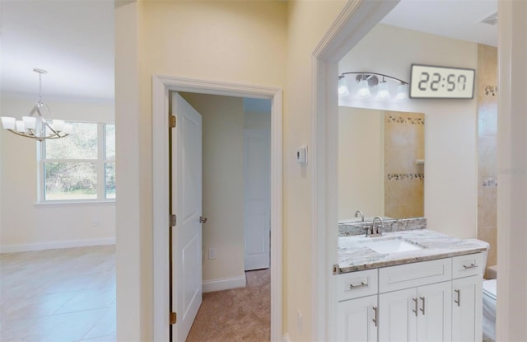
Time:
{"hour": 22, "minute": 57}
